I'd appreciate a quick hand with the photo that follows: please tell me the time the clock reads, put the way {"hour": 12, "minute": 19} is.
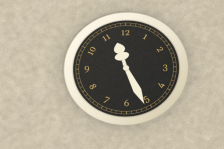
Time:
{"hour": 11, "minute": 26}
